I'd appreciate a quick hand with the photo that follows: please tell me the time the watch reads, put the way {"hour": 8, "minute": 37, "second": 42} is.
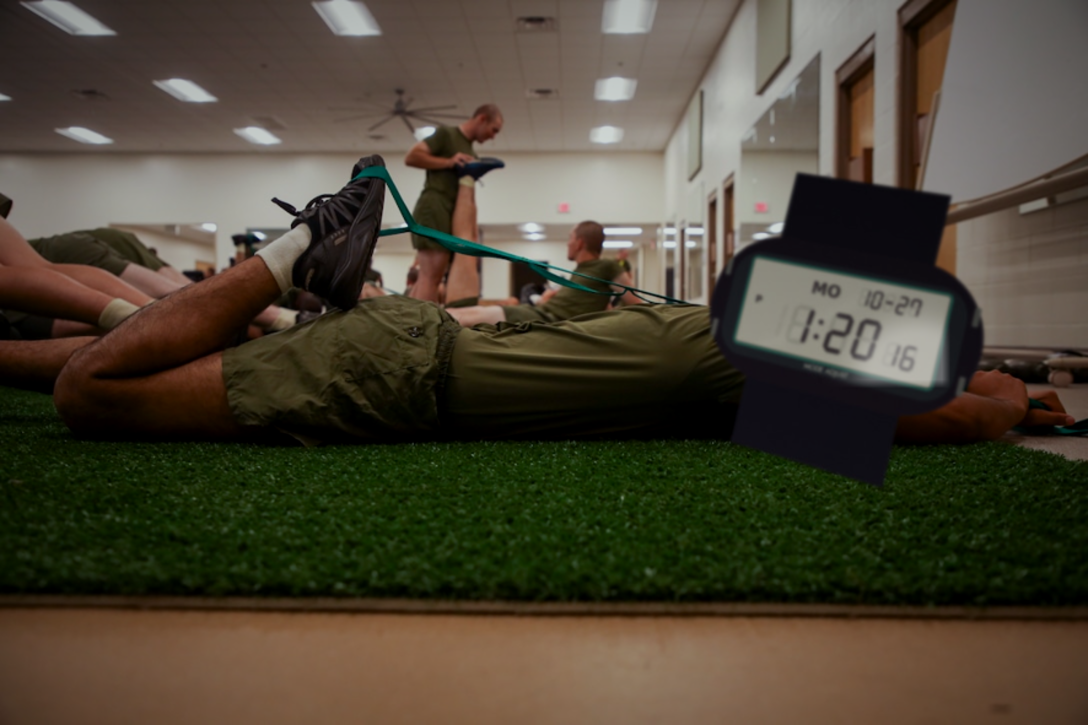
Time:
{"hour": 1, "minute": 20, "second": 16}
